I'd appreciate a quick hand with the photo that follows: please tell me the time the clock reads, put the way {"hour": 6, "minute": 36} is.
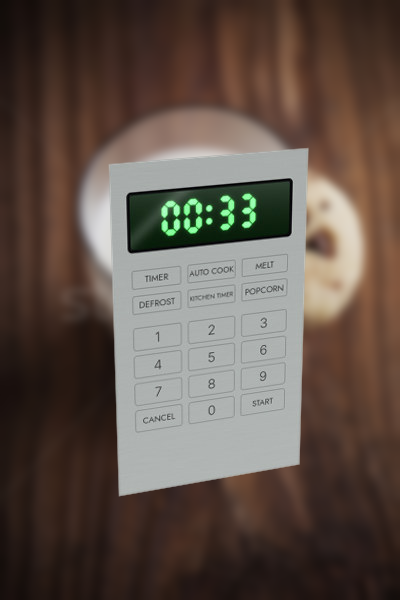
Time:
{"hour": 0, "minute": 33}
